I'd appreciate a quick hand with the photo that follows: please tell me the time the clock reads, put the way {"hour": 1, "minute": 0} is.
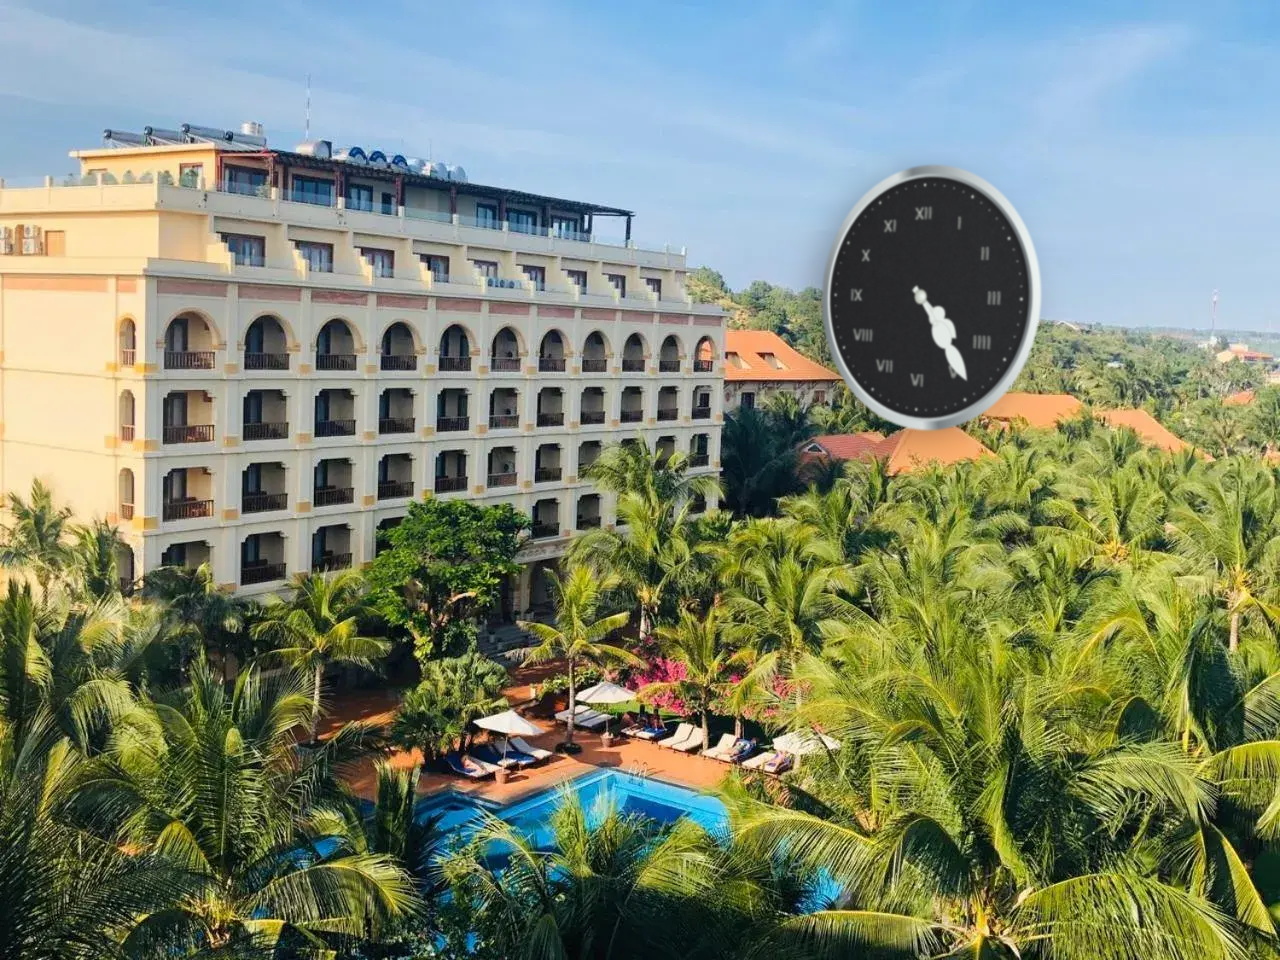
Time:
{"hour": 4, "minute": 24}
